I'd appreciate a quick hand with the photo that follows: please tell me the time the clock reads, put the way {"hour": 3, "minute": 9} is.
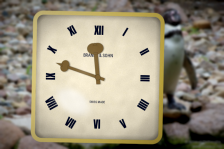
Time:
{"hour": 11, "minute": 48}
